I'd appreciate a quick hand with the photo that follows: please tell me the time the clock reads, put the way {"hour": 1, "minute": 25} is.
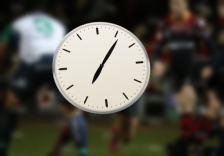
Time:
{"hour": 7, "minute": 6}
